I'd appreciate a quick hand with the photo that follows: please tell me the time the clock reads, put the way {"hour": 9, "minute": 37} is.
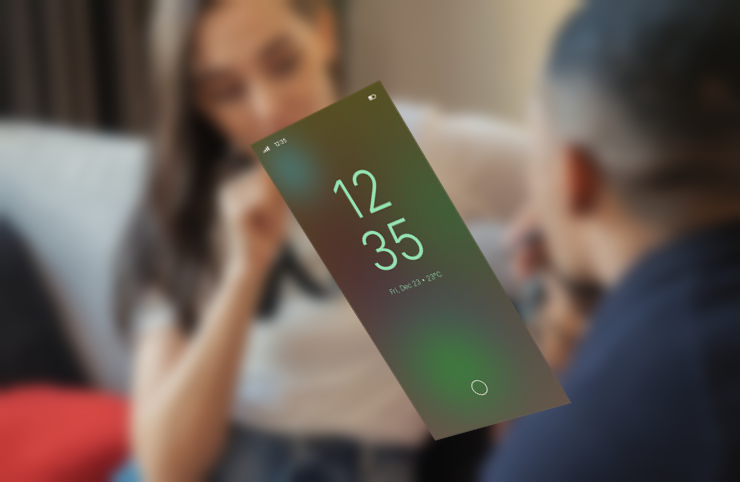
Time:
{"hour": 12, "minute": 35}
